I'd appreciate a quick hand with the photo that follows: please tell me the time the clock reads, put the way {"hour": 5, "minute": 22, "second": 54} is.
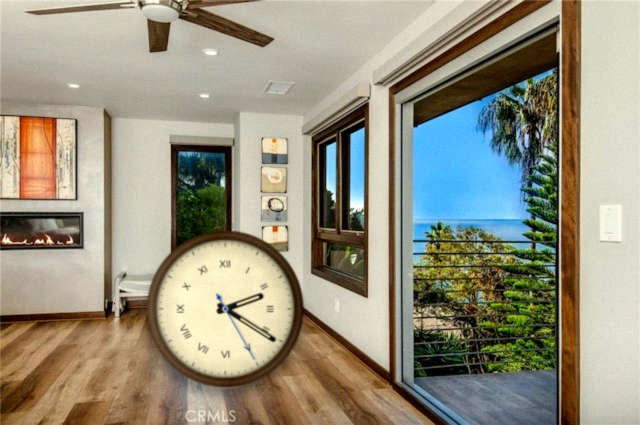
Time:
{"hour": 2, "minute": 20, "second": 25}
